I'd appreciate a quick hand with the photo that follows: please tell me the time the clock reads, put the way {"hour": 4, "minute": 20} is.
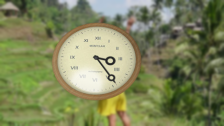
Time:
{"hour": 3, "minute": 24}
